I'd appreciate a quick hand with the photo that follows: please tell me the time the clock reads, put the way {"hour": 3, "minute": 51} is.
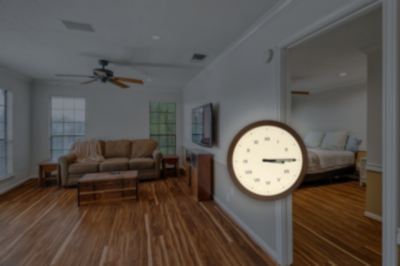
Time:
{"hour": 3, "minute": 15}
